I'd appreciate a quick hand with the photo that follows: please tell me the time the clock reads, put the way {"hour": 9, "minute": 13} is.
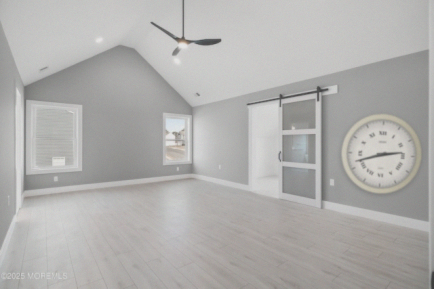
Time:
{"hour": 2, "minute": 42}
